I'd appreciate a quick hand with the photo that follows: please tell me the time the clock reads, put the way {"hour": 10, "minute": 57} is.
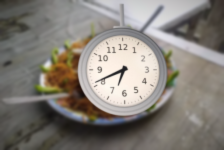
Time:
{"hour": 6, "minute": 41}
